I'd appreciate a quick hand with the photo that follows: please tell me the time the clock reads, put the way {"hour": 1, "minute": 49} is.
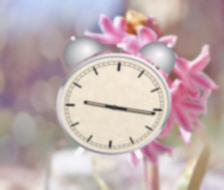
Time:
{"hour": 9, "minute": 16}
